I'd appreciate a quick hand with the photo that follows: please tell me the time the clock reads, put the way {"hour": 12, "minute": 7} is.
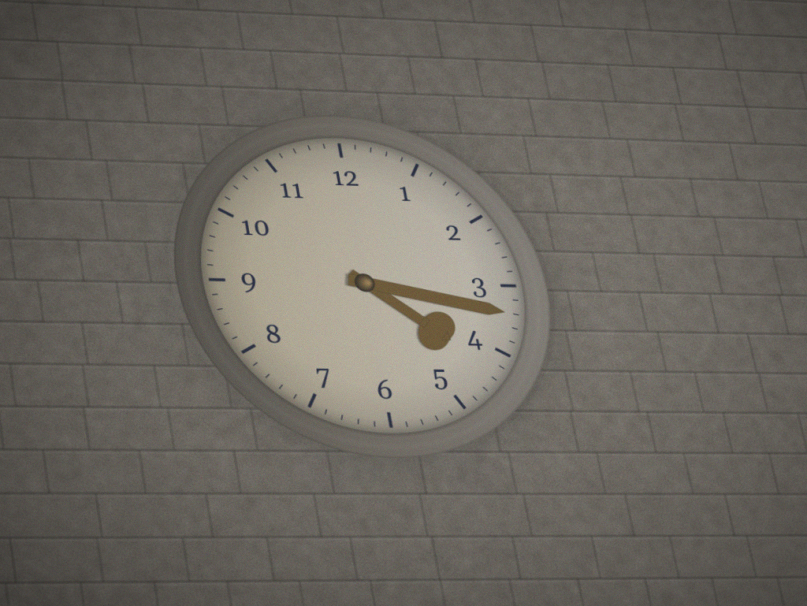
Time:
{"hour": 4, "minute": 17}
